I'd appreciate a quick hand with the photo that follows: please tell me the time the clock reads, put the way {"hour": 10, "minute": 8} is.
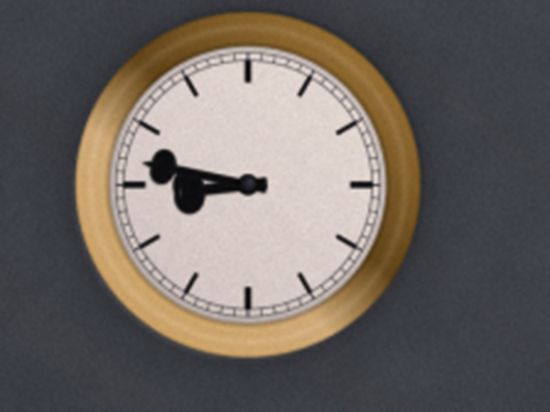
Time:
{"hour": 8, "minute": 47}
